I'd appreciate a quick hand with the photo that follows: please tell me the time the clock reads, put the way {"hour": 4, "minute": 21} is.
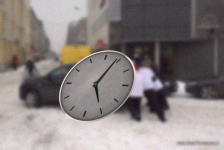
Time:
{"hour": 5, "minute": 4}
